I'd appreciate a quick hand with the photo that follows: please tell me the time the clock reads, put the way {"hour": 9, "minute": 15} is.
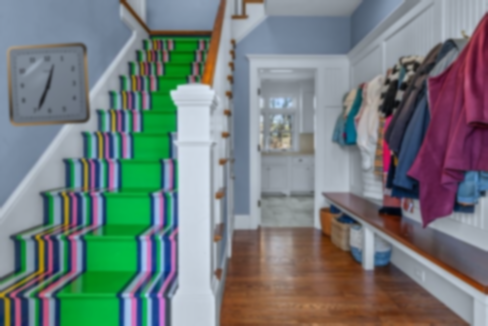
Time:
{"hour": 12, "minute": 34}
